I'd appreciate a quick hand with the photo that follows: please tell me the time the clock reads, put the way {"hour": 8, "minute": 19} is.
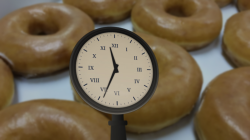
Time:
{"hour": 11, "minute": 34}
